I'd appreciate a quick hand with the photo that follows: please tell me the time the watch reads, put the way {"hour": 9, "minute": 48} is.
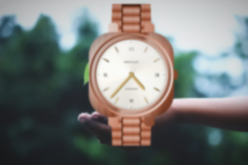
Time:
{"hour": 4, "minute": 37}
